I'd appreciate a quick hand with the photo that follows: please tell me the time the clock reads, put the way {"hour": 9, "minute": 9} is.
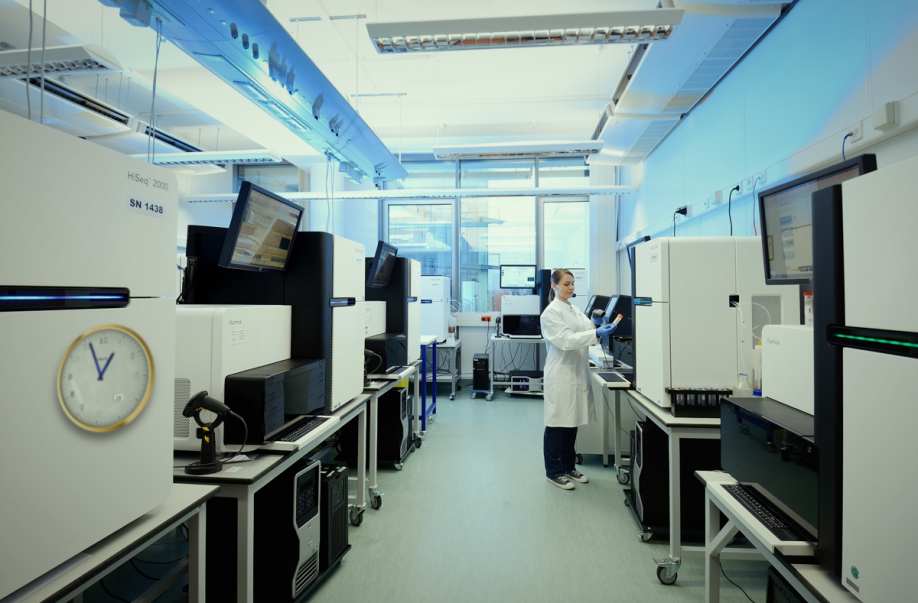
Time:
{"hour": 12, "minute": 56}
